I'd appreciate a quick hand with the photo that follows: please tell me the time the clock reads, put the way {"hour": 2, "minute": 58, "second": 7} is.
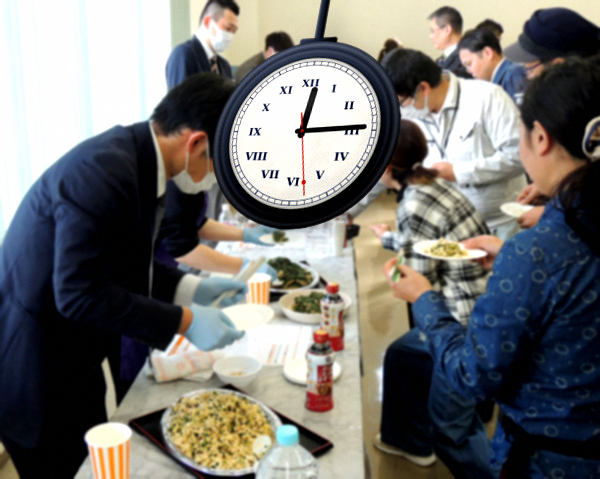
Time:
{"hour": 12, "minute": 14, "second": 28}
